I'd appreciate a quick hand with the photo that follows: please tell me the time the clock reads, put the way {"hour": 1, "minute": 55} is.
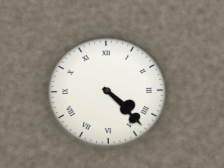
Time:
{"hour": 4, "minute": 23}
